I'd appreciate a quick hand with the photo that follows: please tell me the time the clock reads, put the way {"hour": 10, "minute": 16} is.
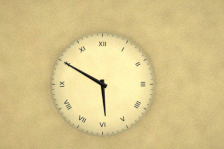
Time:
{"hour": 5, "minute": 50}
